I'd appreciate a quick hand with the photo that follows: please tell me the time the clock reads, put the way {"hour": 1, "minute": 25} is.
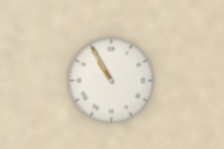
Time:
{"hour": 10, "minute": 55}
